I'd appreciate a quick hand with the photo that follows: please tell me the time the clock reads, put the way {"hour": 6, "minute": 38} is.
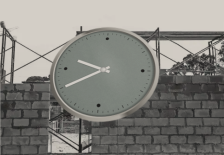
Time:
{"hour": 9, "minute": 40}
